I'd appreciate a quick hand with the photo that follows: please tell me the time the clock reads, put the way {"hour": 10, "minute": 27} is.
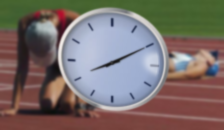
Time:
{"hour": 8, "minute": 10}
